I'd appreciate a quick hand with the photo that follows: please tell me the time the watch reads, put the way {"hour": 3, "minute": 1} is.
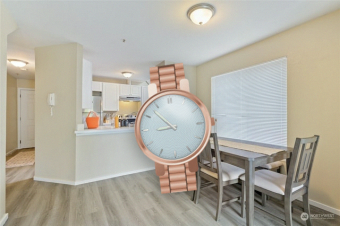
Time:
{"hour": 8, "minute": 53}
